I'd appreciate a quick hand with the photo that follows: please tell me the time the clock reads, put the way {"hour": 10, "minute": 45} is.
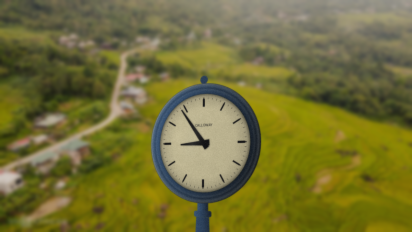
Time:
{"hour": 8, "minute": 54}
